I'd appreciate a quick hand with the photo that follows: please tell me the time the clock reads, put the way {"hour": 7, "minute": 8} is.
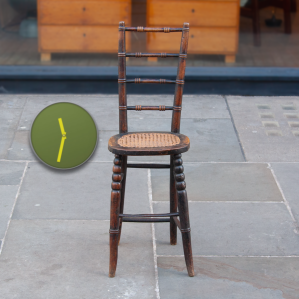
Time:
{"hour": 11, "minute": 32}
